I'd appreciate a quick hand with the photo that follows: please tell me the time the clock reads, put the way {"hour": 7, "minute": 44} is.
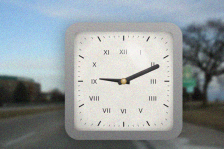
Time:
{"hour": 9, "minute": 11}
